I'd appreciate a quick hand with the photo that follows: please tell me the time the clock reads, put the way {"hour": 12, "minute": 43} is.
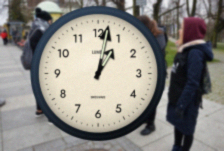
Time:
{"hour": 1, "minute": 2}
